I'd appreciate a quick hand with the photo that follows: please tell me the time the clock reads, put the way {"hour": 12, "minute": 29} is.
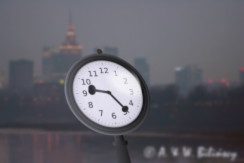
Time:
{"hour": 9, "minute": 24}
